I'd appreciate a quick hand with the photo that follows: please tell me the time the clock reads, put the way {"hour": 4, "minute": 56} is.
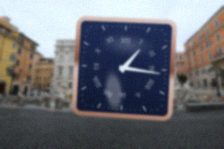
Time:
{"hour": 1, "minute": 16}
